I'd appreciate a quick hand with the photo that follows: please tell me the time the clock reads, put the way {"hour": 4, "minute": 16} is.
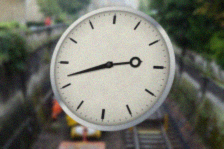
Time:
{"hour": 2, "minute": 42}
